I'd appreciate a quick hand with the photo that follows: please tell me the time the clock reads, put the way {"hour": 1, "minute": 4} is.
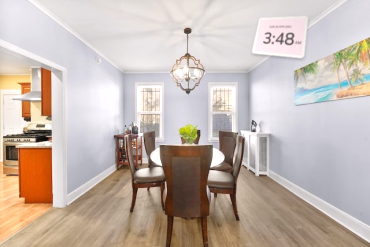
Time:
{"hour": 3, "minute": 48}
